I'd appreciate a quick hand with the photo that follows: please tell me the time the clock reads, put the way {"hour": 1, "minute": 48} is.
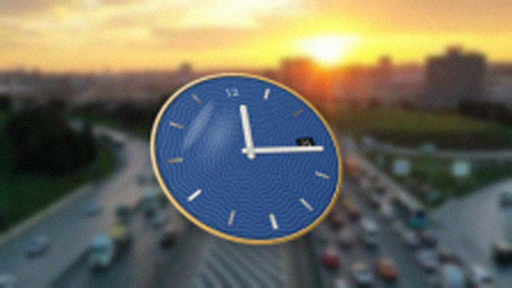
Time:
{"hour": 12, "minute": 16}
